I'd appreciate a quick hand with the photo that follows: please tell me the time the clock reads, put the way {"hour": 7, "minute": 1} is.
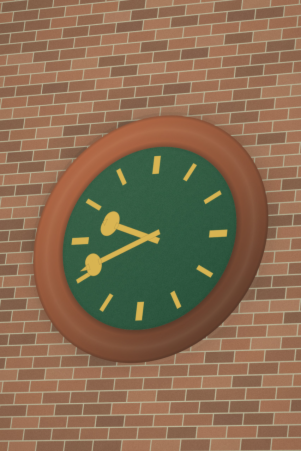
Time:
{"hour": 9, "minute": 41}
